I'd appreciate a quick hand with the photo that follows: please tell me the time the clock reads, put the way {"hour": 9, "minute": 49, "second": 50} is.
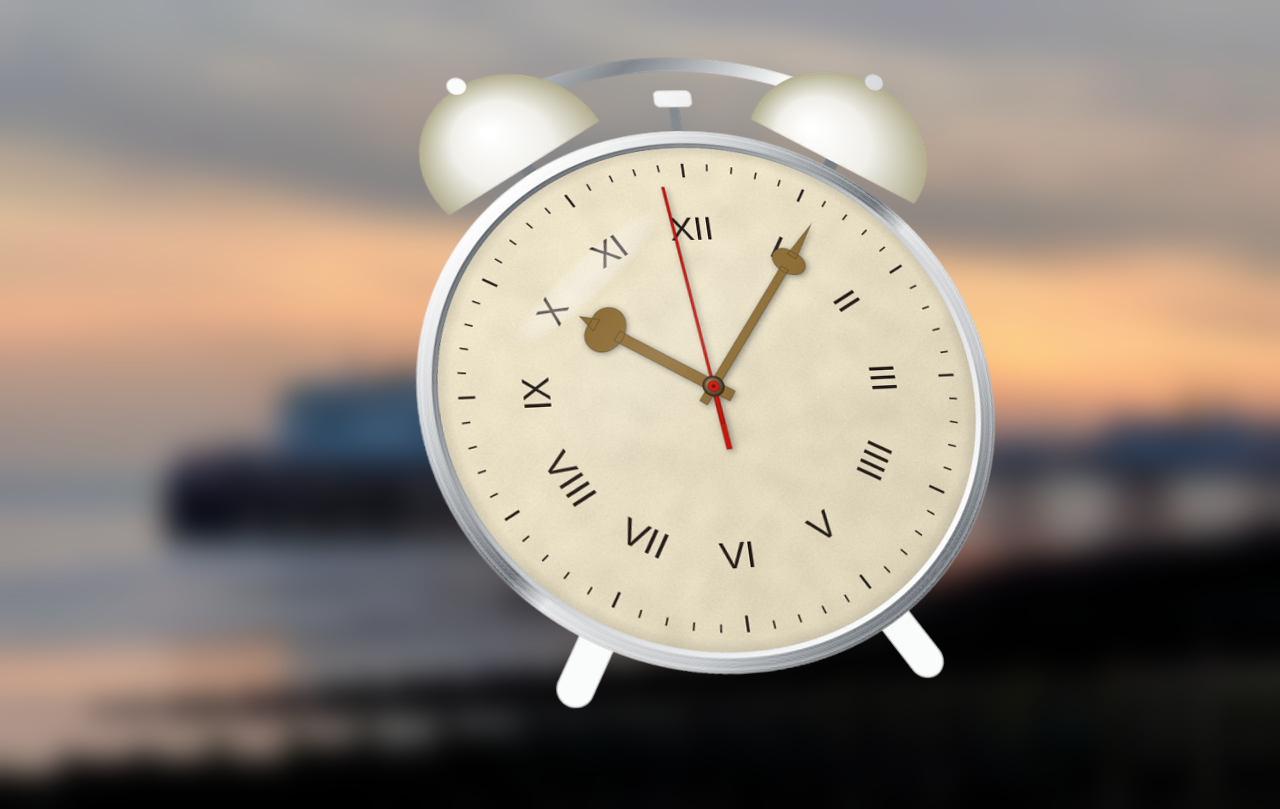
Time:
{"hour": 10, "minute": 5, "second": 59}
